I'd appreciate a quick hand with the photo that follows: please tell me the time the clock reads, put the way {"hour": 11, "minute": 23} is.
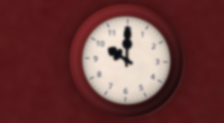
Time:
{"hour": 10, "minute": 0}
